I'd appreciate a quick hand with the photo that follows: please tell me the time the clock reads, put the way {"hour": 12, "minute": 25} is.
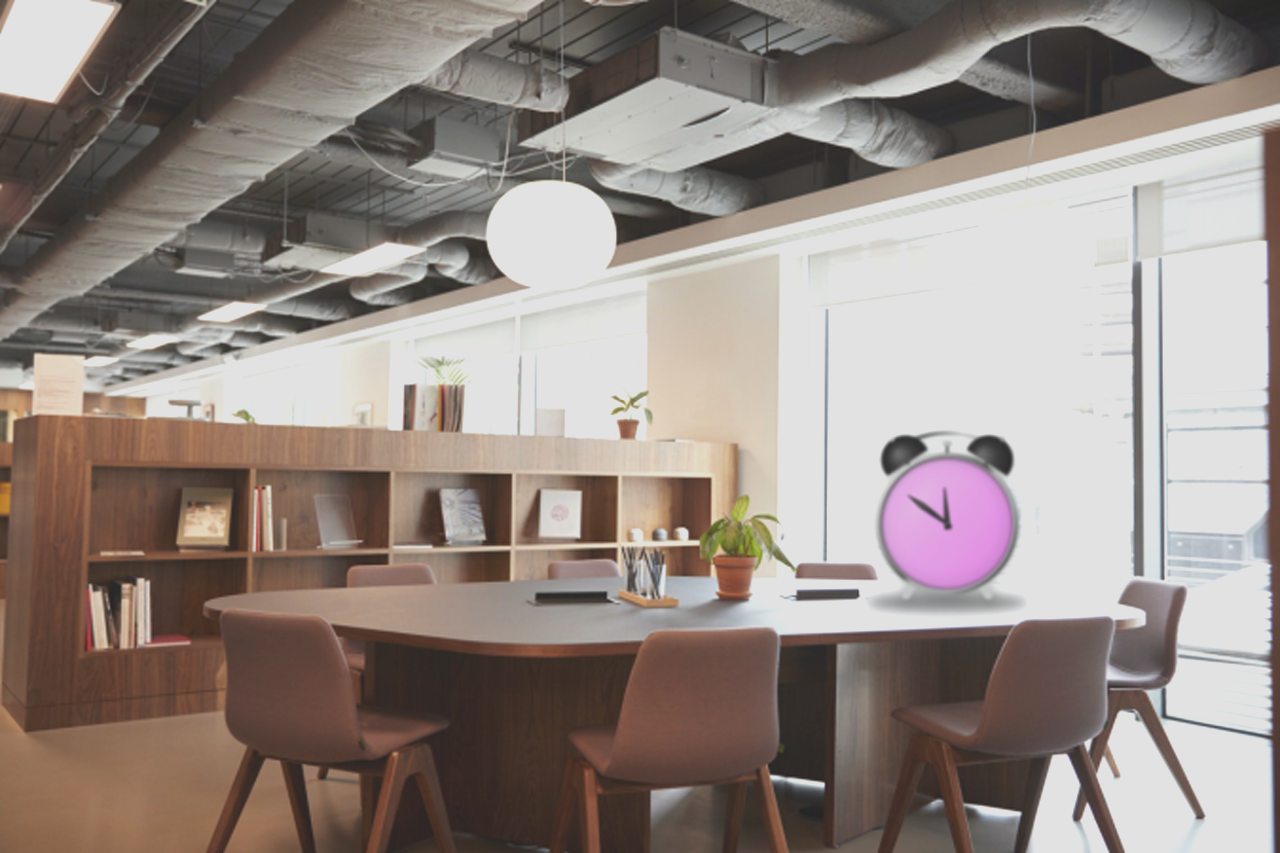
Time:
{"hour": 11, "minute": 51}
